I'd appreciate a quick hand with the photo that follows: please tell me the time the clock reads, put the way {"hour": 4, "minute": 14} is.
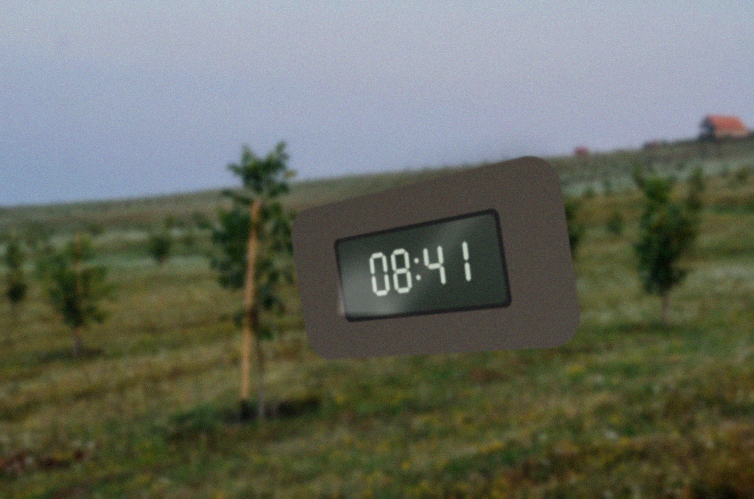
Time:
{"hour": 8, "minute": 41}
